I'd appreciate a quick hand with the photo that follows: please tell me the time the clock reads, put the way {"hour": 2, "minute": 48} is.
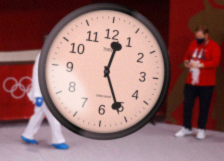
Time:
{"hour": 12, "minute": 26}
